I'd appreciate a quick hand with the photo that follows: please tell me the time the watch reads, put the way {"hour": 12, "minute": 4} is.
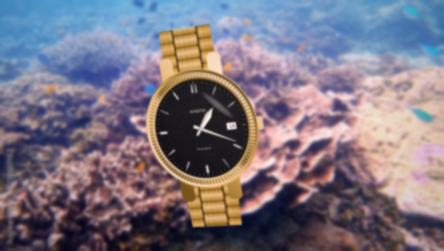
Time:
{"hour": 1, "minute": 19}
